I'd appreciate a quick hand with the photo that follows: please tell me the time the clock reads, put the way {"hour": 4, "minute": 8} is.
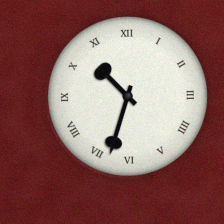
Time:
{"hour": 10, "minute": 33}
